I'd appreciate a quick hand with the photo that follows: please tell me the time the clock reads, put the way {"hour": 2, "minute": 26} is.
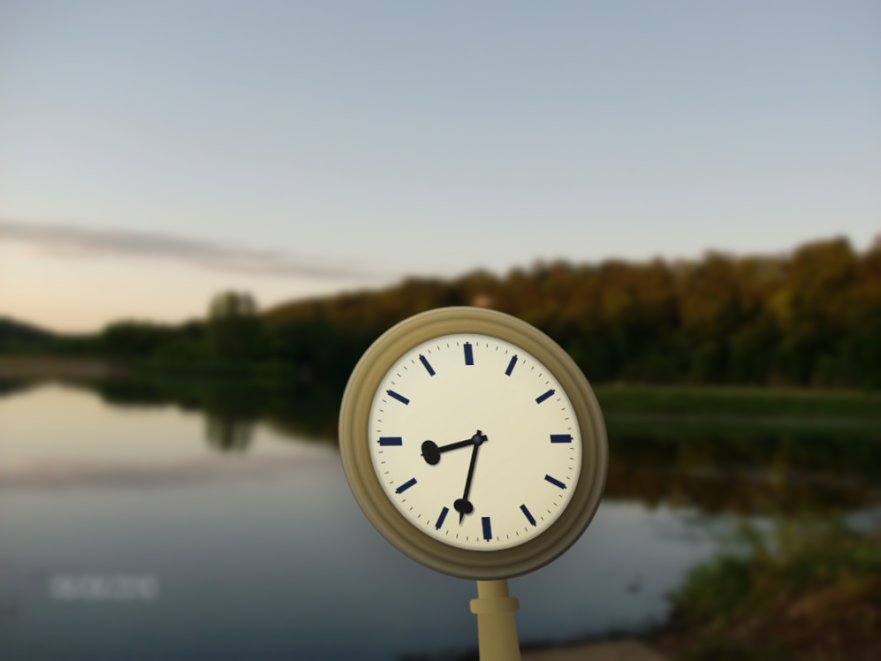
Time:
{"hour": 8, "minute": 33}
